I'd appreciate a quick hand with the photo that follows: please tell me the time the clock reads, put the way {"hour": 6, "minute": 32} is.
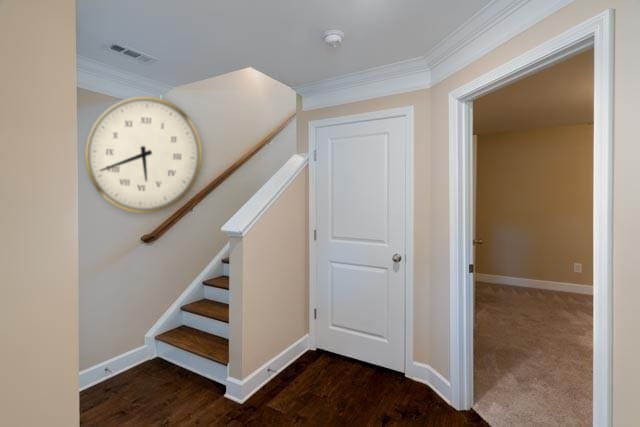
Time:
{"hour": 5, "minute": 41}
